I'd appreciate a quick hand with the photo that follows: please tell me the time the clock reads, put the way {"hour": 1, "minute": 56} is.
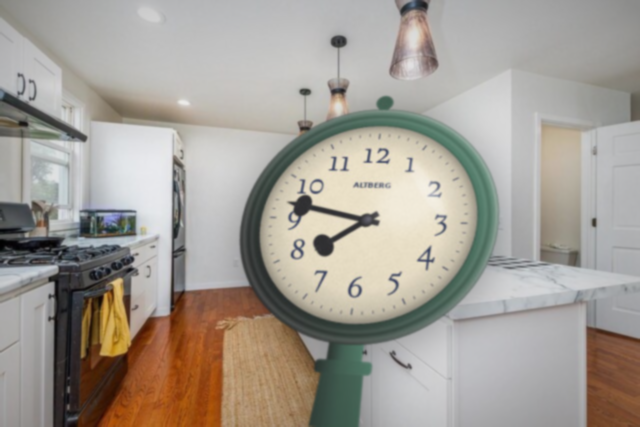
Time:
{"hour": 7, "minute": 47}
